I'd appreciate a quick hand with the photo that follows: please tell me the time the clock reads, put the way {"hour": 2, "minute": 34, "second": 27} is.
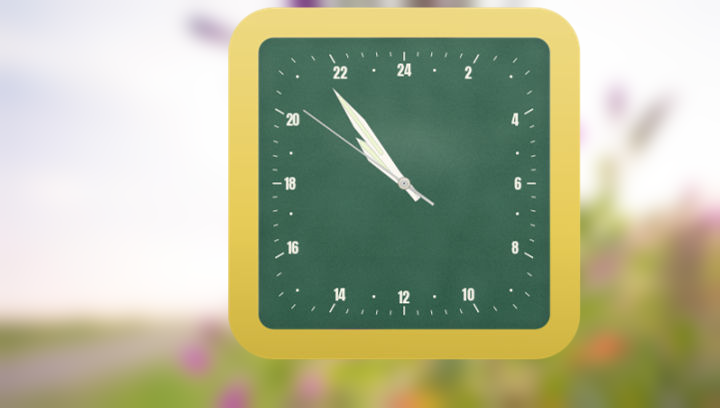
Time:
{"hour": 20, "minute": 53, "second": 51}
